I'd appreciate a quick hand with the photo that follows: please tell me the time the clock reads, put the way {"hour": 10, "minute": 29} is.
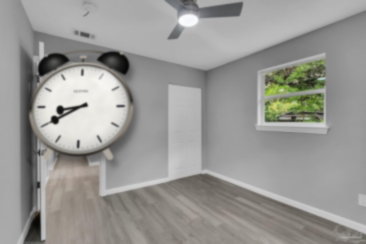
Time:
{"hour": 8, "minute": 40}
